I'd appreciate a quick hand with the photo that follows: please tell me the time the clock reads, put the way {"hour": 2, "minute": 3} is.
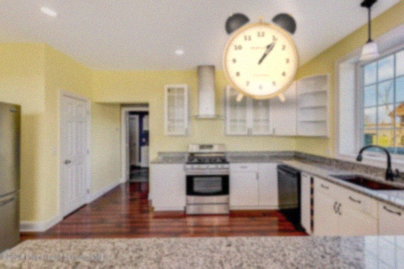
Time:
{"hour": 1, "minute": 6}
